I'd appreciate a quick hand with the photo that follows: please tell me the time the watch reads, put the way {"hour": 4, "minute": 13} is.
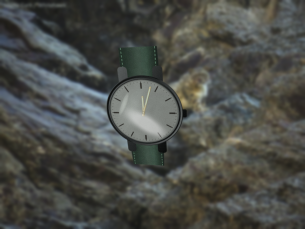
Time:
{"hour": 12, "minute": 3}
